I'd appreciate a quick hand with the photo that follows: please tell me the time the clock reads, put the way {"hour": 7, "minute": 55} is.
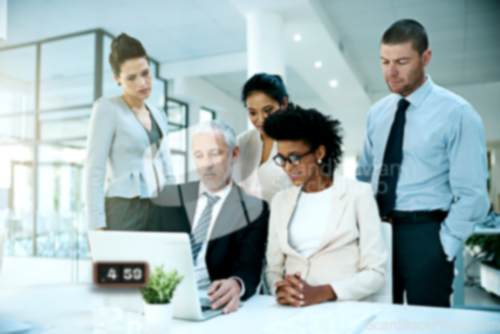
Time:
{"hour": 4, "minute": 59}
